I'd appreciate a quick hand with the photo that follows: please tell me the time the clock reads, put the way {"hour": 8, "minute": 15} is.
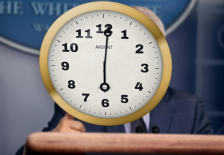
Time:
{"hour": 6, "minute": 1}
